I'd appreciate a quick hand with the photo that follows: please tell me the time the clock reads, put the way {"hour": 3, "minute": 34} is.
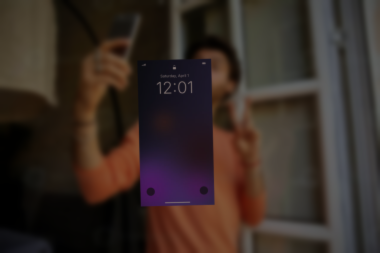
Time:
{"hour": 12, "minute": 1}
